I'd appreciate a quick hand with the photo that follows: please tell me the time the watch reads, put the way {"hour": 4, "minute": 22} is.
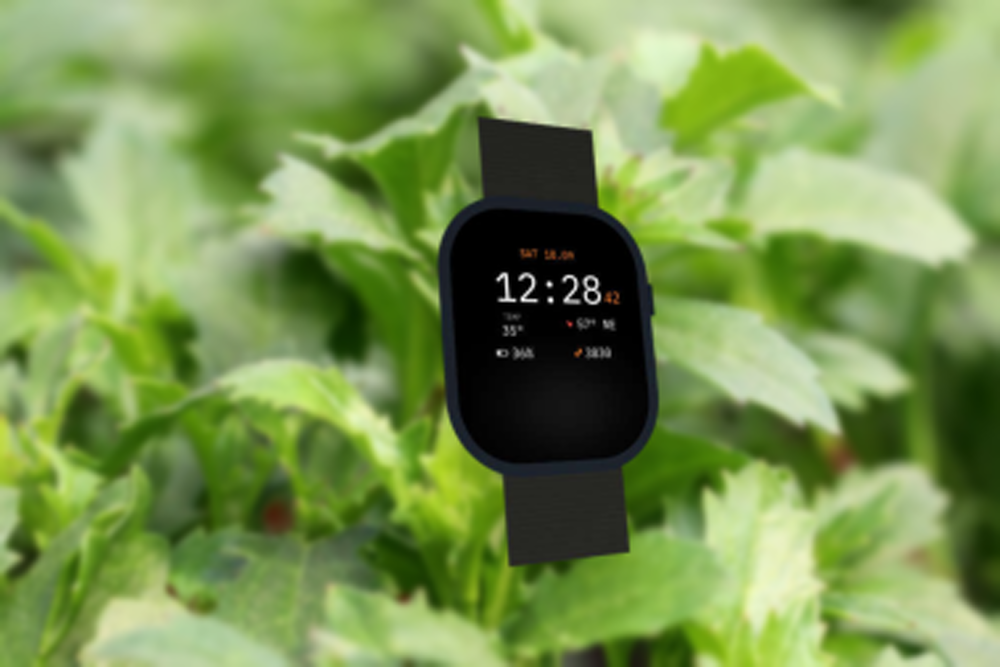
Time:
{"hour": 12, "minute": 28}
